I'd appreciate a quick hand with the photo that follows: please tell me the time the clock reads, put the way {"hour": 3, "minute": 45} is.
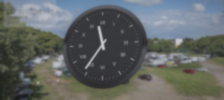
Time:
{"hour": 11, "minute": 36}
